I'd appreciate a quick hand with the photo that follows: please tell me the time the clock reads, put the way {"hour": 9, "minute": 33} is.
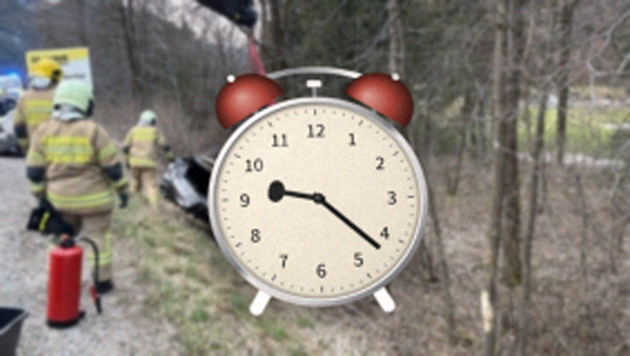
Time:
{"hour": 9, "minute": 22}
